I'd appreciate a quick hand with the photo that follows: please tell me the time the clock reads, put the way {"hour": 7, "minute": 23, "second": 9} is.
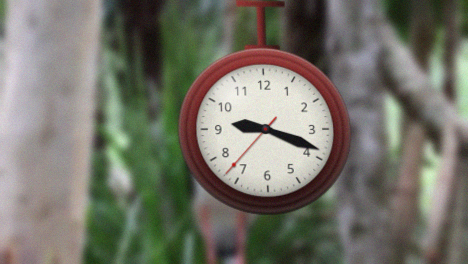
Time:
{"hour": 9, "minute": 18, "second": 37}
